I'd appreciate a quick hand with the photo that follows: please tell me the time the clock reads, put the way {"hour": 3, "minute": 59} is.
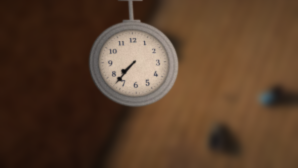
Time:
{"hour": 7, "minute": 37}
